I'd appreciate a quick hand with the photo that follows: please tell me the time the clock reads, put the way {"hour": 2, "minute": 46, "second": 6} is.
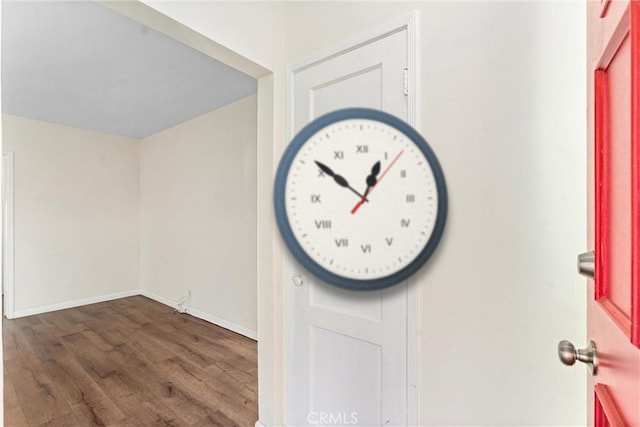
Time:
{"hour": 12, "minute": 51, "second": 7}
